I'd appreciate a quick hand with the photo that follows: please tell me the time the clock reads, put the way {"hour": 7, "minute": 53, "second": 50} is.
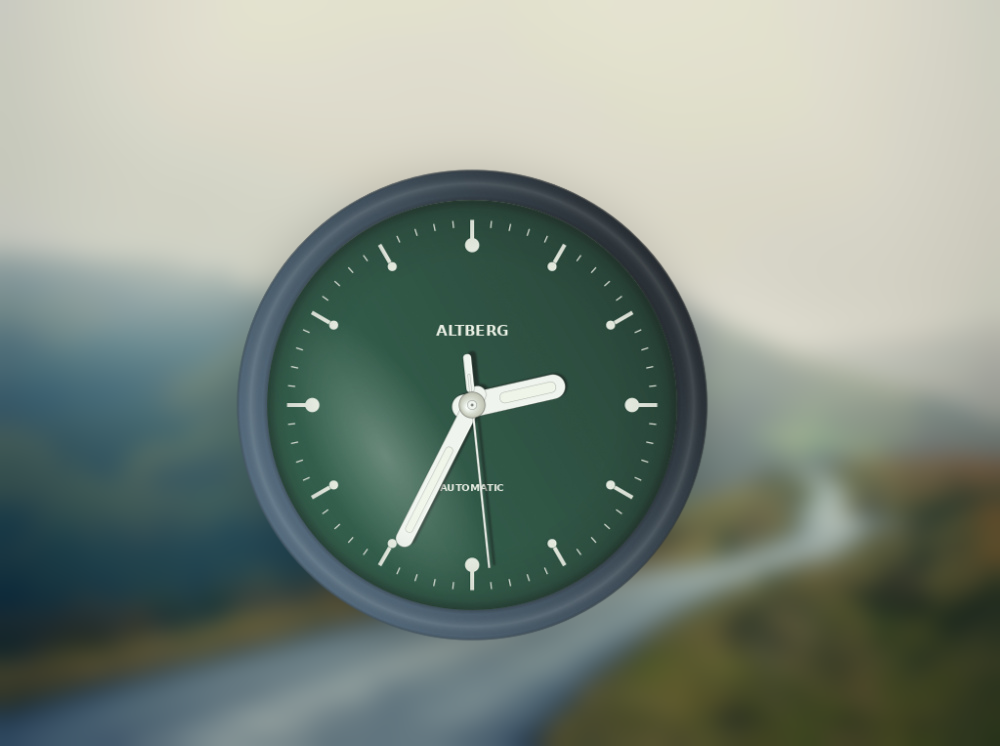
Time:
{"hour": 2, "minute": 34, "second": 29}
